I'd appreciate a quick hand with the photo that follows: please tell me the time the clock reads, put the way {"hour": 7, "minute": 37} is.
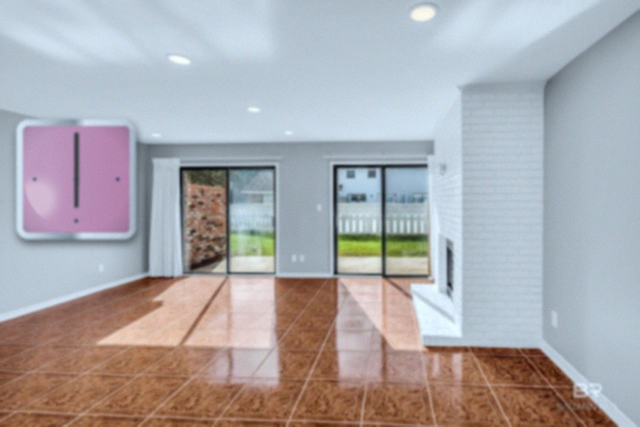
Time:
{"hour": 6, "minute": 0}
